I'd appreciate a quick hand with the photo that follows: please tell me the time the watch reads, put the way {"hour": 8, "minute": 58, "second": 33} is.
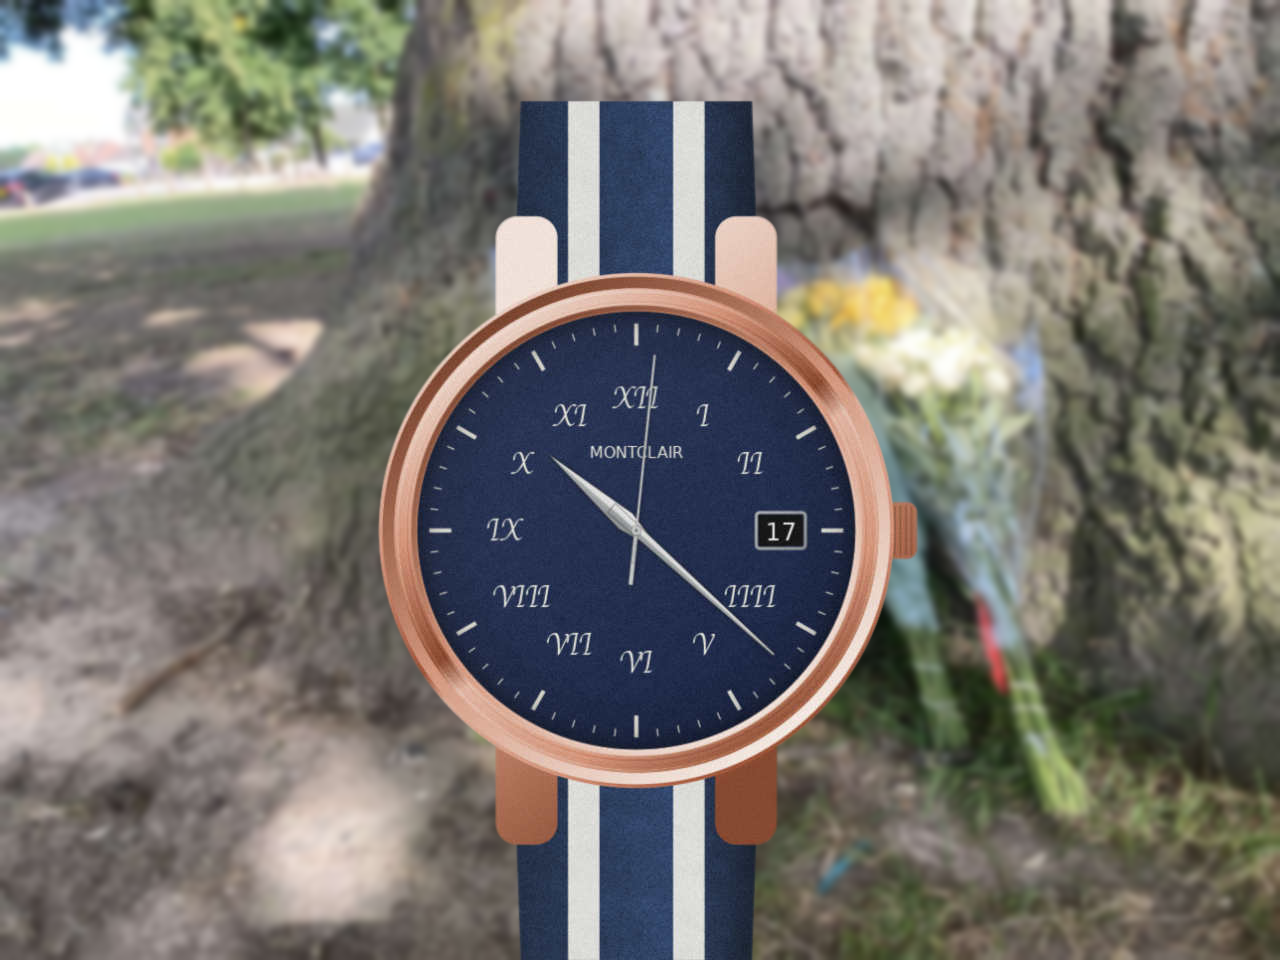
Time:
{"hour": 10, "minute": 22, "second": 1}
